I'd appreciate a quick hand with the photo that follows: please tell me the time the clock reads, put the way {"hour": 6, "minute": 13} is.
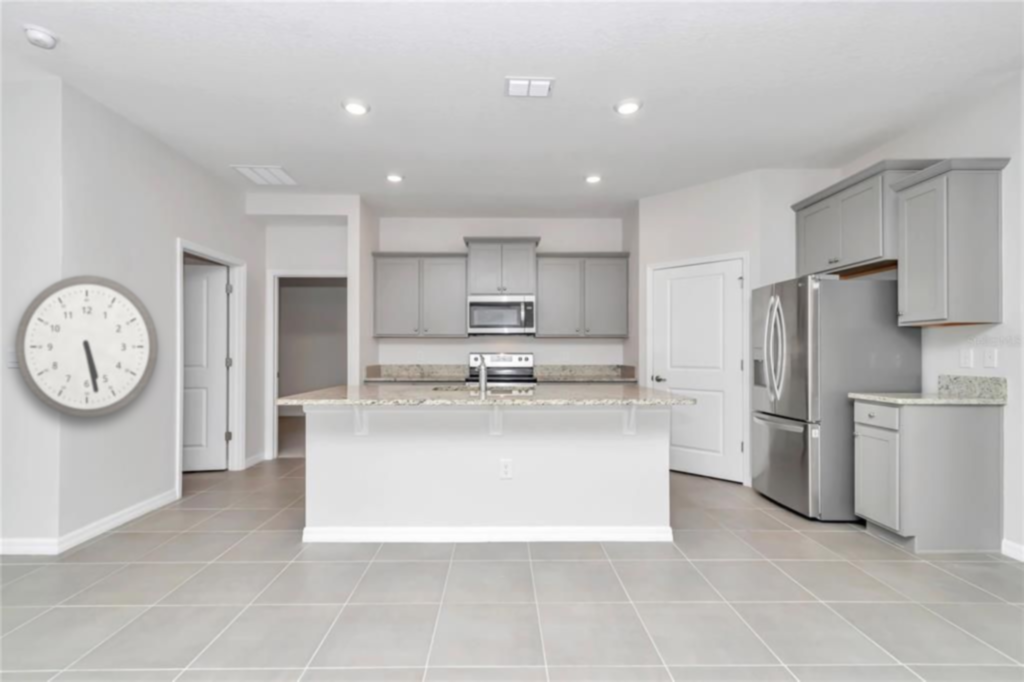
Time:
{"hour": 5, "minute": 28}
